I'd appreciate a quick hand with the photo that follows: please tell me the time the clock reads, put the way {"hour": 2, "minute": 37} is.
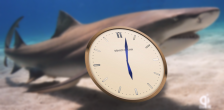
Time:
{"hour": 6, "minute": 2}
